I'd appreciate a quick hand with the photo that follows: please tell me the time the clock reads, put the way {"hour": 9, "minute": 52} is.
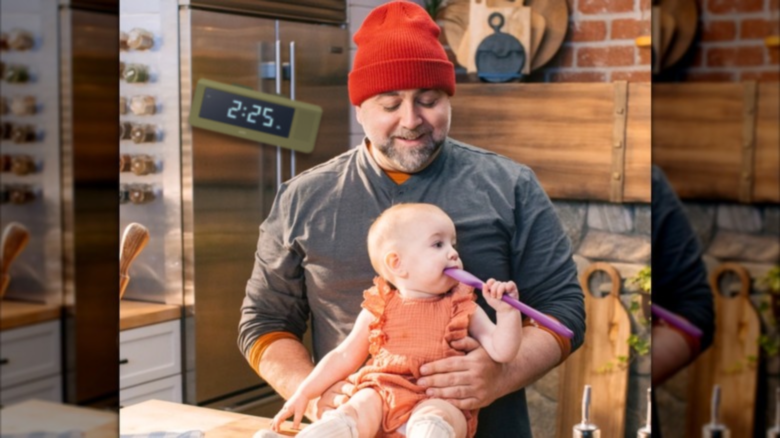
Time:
{"hour": 2, "minute": 25}
